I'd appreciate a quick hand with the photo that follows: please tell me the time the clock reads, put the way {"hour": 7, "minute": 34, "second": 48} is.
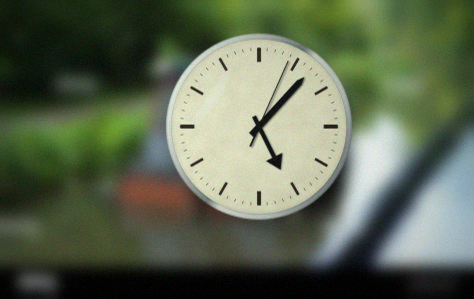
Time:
{"hour": 5, "minute": 7, "second": 4}
